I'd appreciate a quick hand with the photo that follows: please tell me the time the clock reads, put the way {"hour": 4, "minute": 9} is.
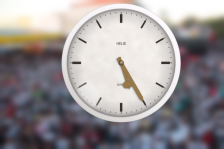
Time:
{"hour": 5, "minute": 25}
